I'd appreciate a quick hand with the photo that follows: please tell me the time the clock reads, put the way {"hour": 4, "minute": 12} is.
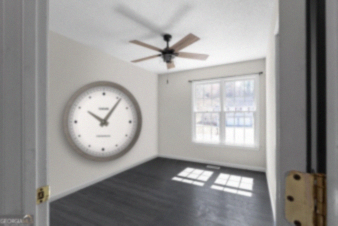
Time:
{"hour": 10, "minute": 6}
